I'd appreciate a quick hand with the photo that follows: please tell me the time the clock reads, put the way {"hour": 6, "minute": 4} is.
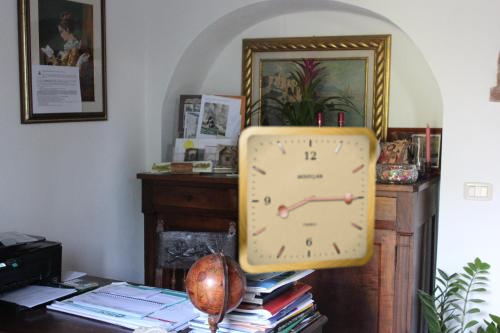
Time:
{"hour": 8, "minute": 15}
